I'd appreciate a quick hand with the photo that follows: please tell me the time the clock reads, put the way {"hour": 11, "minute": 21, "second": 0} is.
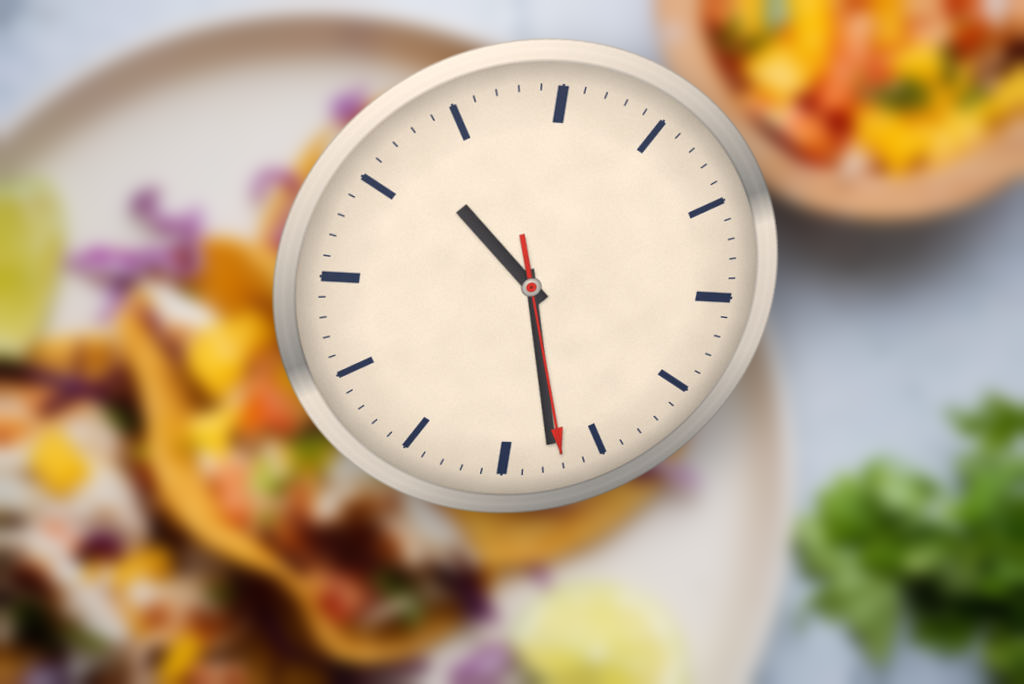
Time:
{"hour": 10, "minute": 27, "second": 27}
